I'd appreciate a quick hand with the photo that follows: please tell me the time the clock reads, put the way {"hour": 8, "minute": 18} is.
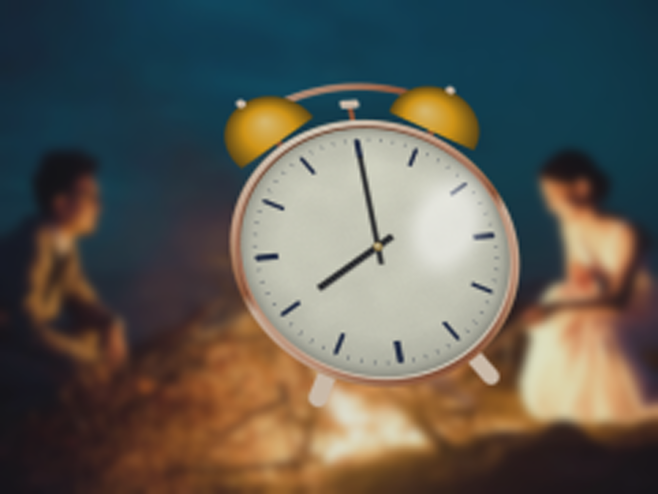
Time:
{"hour": 8, "minute": 0}
